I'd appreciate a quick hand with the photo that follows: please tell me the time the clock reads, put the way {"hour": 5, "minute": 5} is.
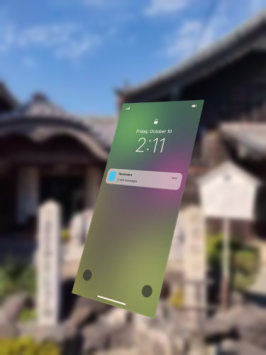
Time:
{"hour": 2, "minute": 11}
